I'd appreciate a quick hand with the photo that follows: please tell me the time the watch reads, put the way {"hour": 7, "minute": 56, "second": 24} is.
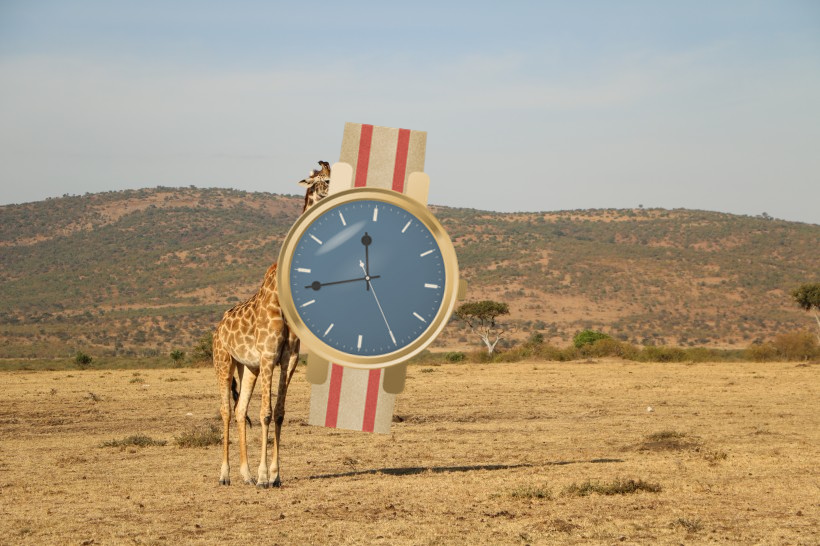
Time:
{"hour": 11, "minute": 42, "second": 25}
